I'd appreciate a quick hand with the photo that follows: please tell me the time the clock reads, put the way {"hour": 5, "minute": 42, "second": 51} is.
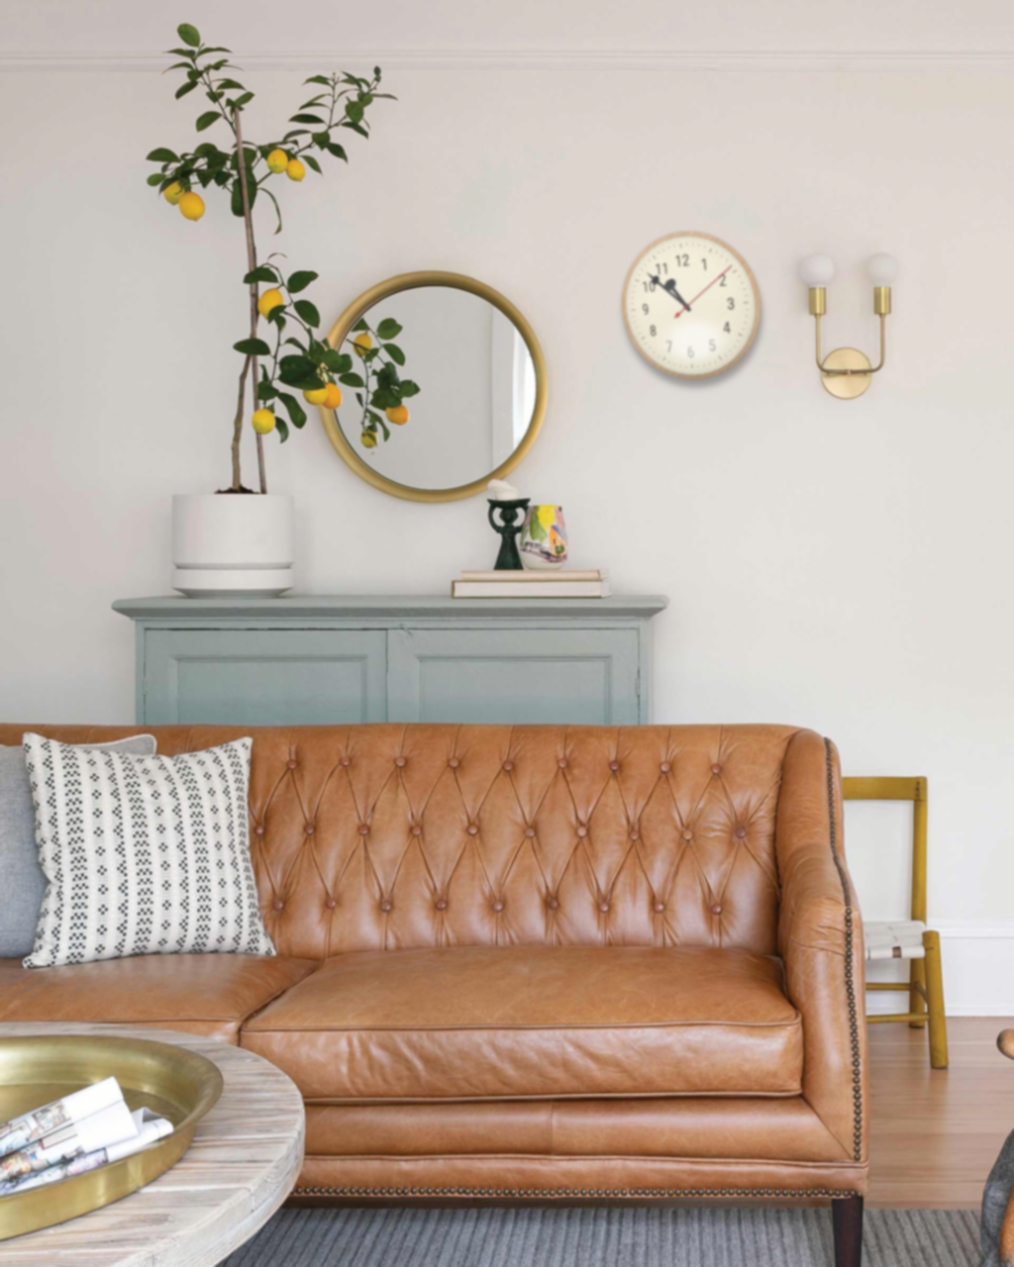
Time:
{"hour": 10, "minute": 52, "second": 9}
